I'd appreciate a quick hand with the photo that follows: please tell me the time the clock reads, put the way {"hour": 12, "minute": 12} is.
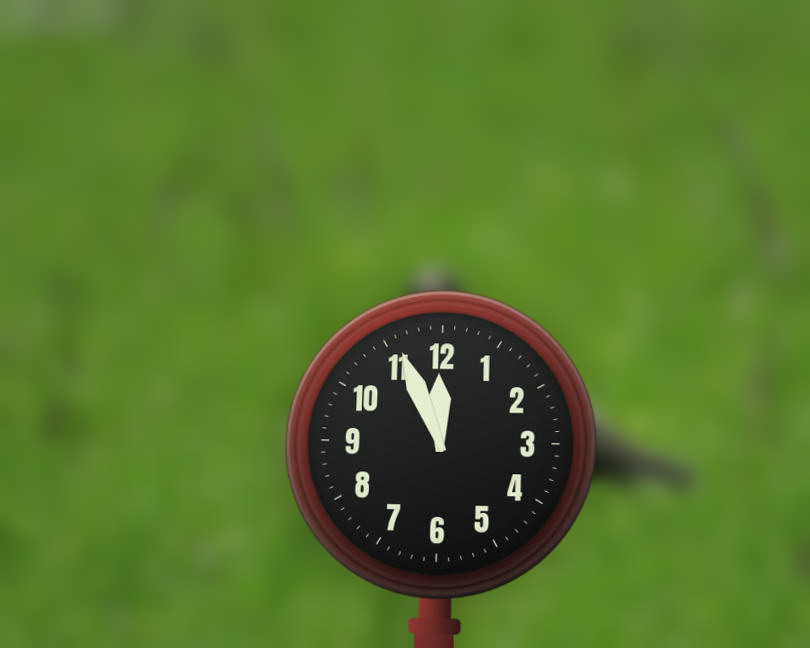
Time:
{"hour": 11, "minute": 56}
